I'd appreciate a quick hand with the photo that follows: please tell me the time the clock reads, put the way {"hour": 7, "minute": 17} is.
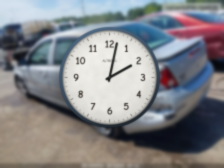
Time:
{"hour": 2, "minute": 2}
